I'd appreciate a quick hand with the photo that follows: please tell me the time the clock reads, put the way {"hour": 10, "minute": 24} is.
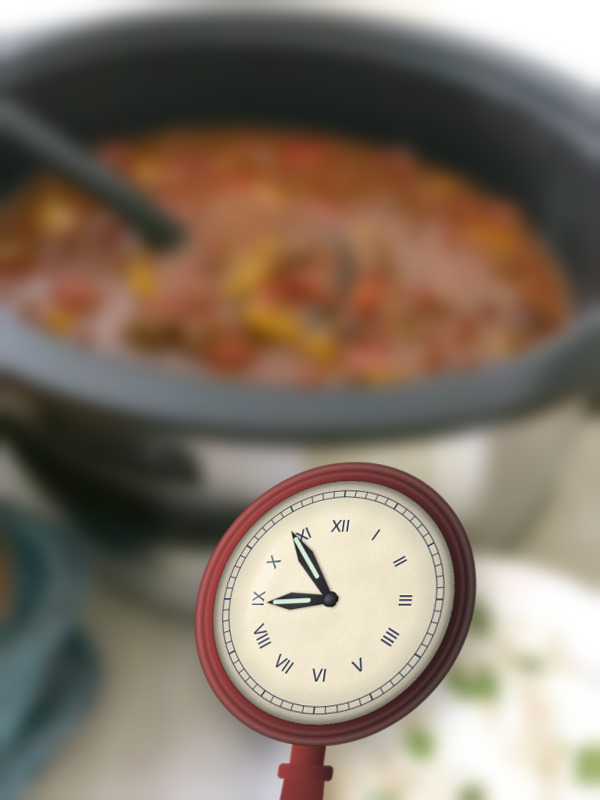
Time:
{"hour": 8, "minute": 54}
